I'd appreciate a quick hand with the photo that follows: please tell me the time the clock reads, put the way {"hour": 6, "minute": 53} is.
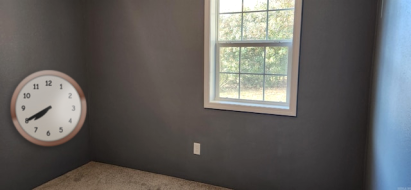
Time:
{"hour": 7, "minute": 40}
